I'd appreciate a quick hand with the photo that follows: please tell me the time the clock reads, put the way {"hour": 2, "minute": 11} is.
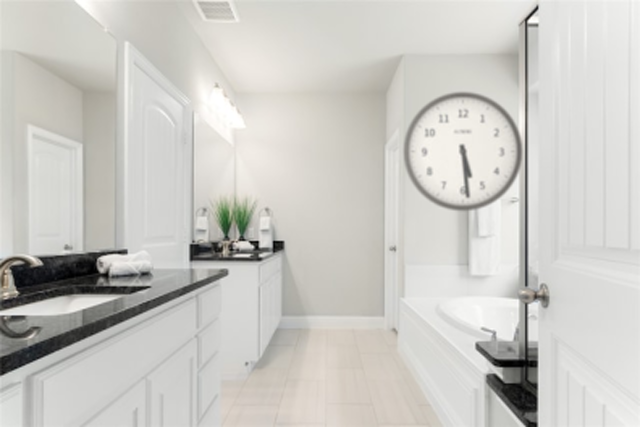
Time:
{"hour": 5, "minute": 29}
